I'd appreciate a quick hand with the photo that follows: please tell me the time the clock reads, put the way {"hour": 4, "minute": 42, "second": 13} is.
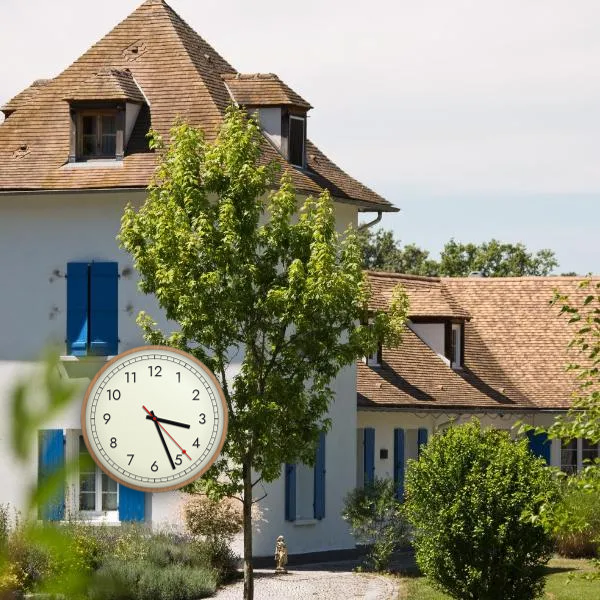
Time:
{"hour": 3, "minute": 26, "second": 23}
